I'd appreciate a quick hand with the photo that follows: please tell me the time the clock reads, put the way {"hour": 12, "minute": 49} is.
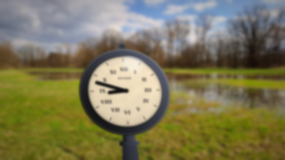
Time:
{"hour": 8, "minute": 48}
